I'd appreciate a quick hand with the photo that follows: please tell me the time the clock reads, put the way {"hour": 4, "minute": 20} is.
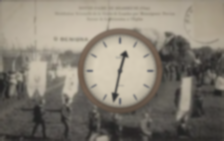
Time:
{"hour": 12, "minute": 32}
